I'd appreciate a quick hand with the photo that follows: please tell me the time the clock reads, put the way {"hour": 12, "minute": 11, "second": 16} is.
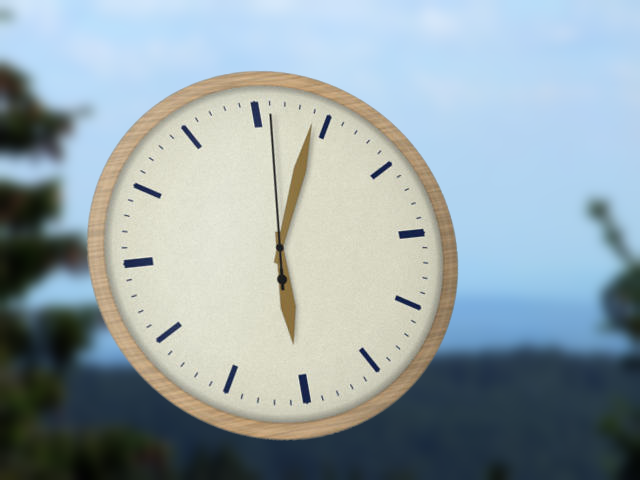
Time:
{"hour": 6, "minute": 4, "second": 1}
